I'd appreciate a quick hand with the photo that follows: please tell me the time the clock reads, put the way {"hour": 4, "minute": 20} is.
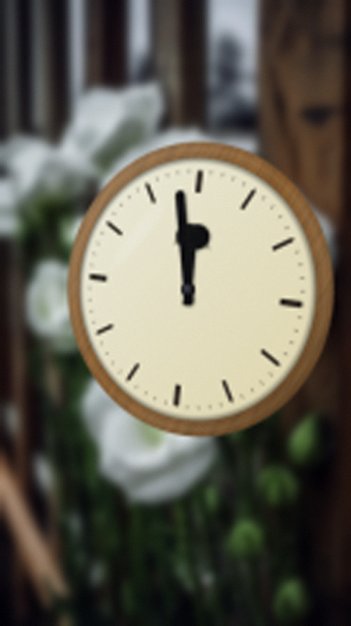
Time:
{"hour": 11, "minute": 58}
